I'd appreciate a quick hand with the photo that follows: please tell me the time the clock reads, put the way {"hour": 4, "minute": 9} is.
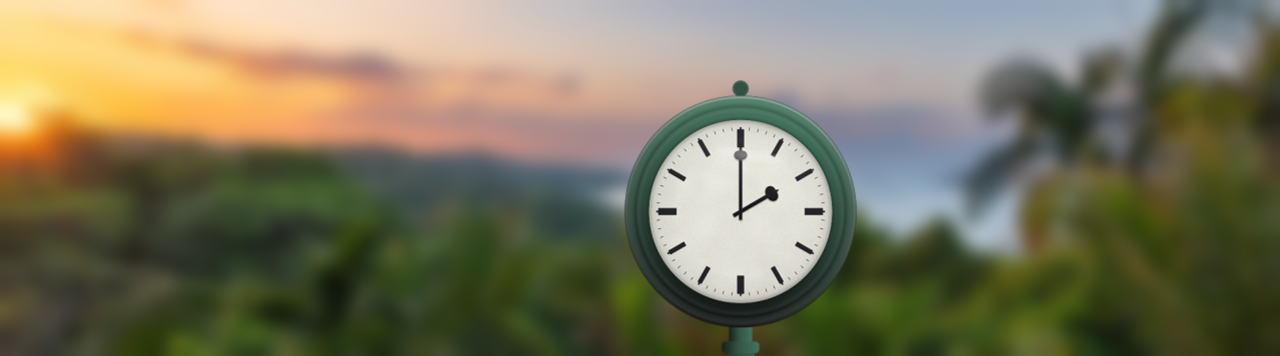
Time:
{"hour": 2, "minute": 0}
